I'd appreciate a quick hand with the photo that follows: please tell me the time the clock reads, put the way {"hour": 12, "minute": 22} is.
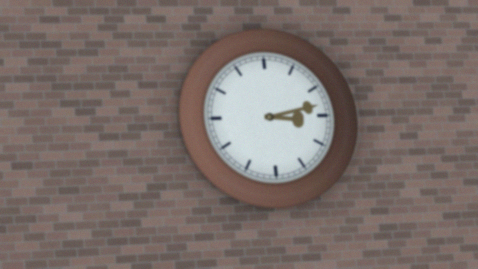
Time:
{"hour": 3, "minute": 13}
